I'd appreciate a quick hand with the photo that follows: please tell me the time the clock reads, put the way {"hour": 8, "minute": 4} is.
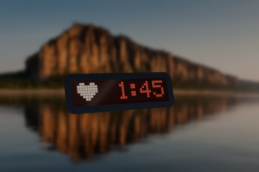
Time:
{"hour": 1, "minute": 45}
